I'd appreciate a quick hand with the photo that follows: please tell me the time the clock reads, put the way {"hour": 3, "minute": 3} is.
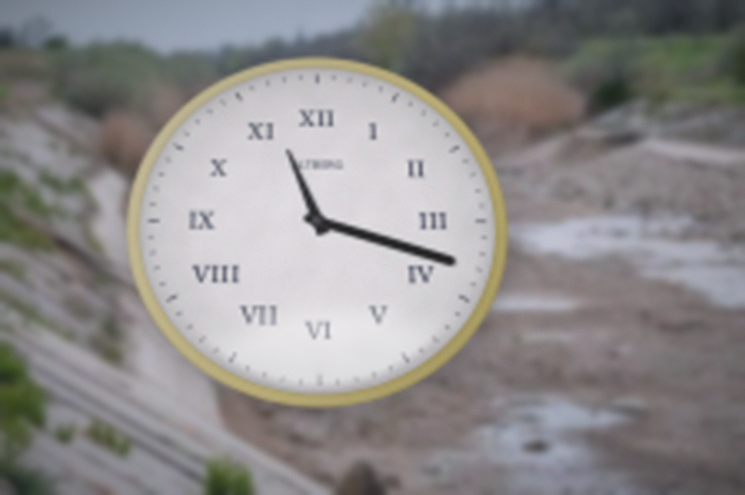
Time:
{"hour": 11, "minute": 18}
